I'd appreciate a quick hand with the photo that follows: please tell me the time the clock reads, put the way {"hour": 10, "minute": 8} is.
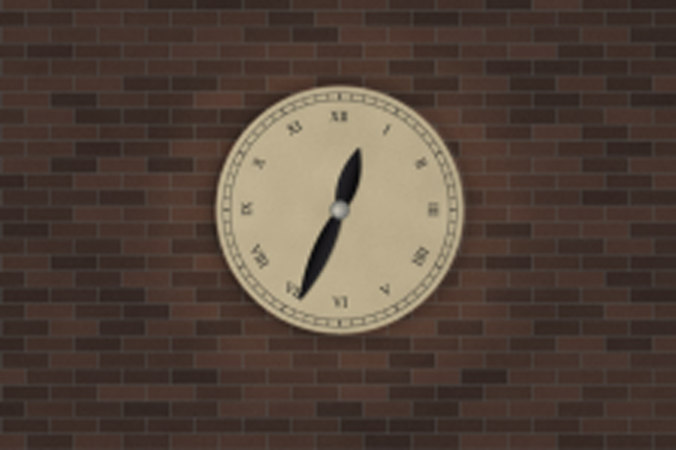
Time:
{"hour": 12, "minute": 34}
